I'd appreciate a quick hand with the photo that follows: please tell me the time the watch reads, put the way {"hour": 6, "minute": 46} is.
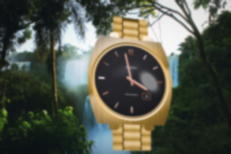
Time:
{"hour": 3, "minute": 58}
